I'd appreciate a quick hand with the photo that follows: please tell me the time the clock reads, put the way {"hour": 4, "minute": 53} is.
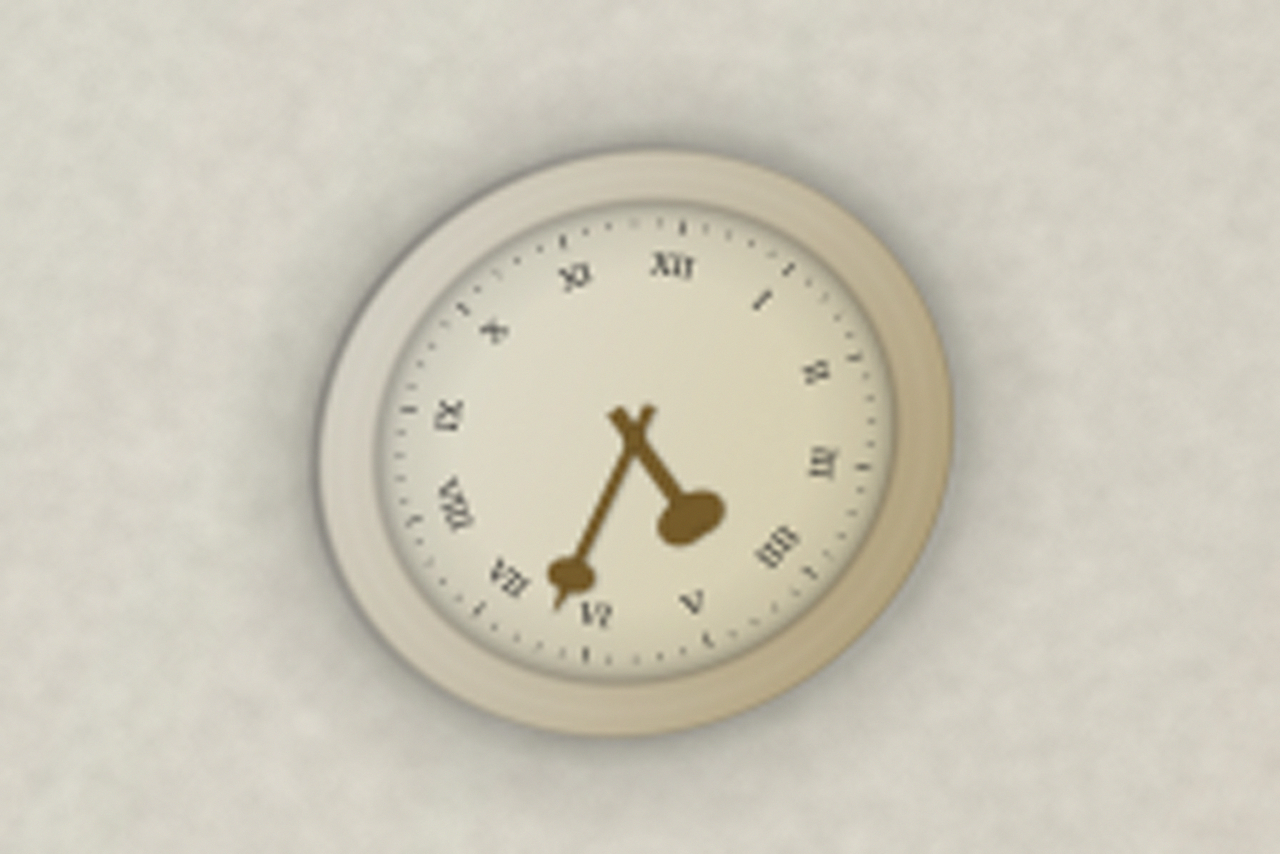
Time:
{"hour": 4, "minute": 32}
